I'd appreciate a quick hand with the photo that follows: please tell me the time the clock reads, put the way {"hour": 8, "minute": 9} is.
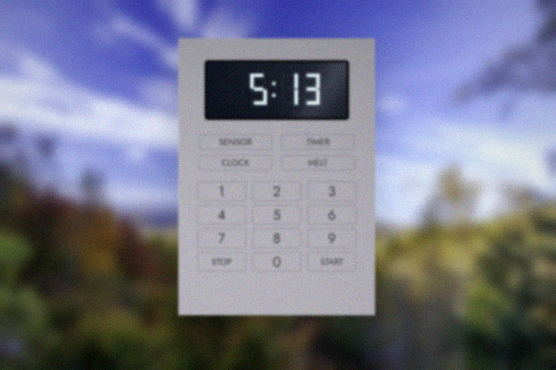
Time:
{"hour": 5, "minute": 13}
